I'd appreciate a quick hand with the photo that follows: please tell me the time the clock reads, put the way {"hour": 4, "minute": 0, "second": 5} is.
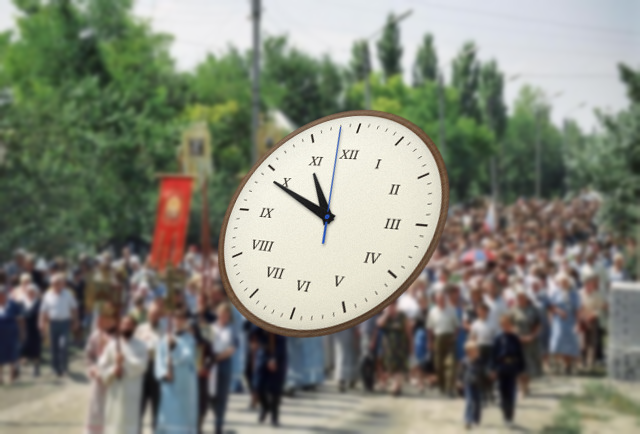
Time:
{"hour": 10, "minute": 48, "second": 58}
